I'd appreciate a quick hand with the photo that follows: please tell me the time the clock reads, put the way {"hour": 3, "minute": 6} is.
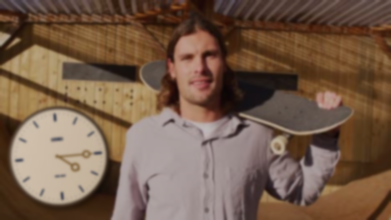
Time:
{"hour": 4, "minute": 15}
